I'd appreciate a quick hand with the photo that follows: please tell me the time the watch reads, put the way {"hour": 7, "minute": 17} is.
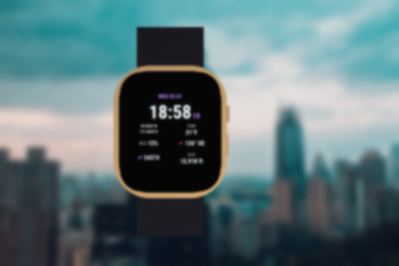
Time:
{"hour": 18, "minute": 58}
